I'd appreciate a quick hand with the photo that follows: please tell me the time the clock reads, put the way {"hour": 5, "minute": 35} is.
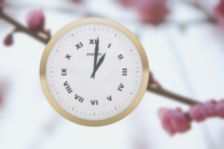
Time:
{"hour": 1, "minute": 1}
